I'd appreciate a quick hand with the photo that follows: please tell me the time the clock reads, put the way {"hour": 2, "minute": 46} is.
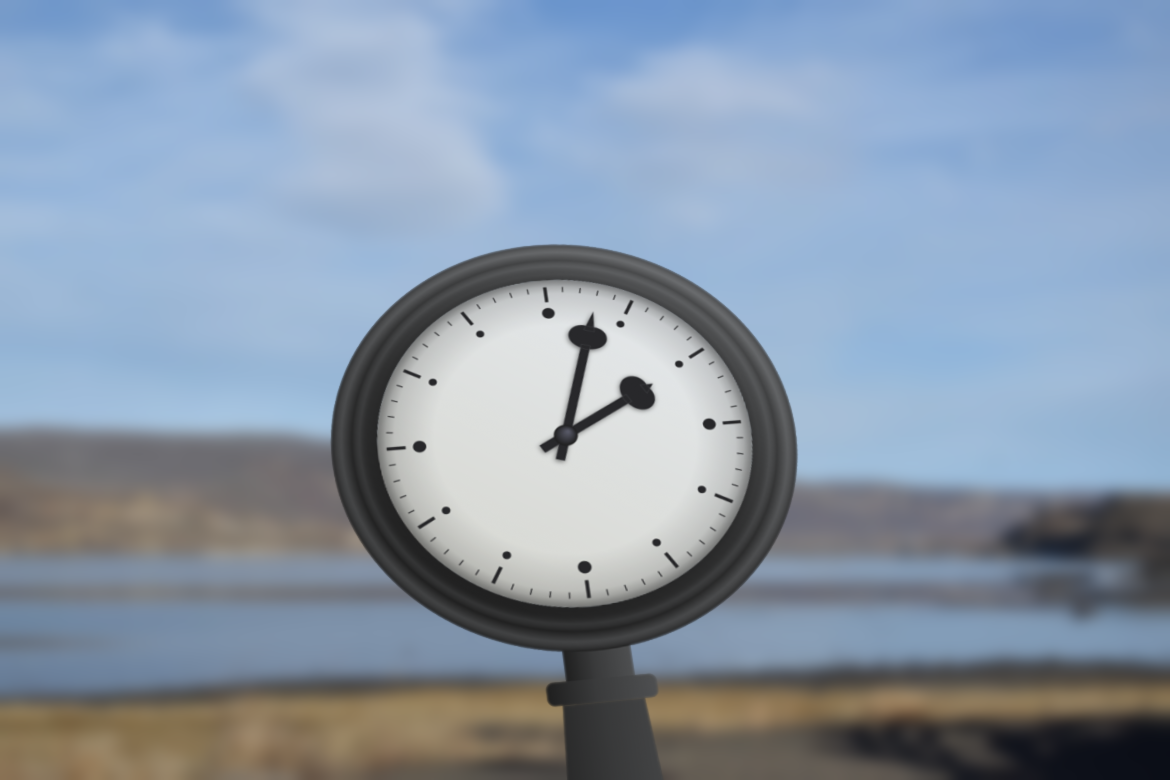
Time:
{"hour": 2, "minute": 3}
